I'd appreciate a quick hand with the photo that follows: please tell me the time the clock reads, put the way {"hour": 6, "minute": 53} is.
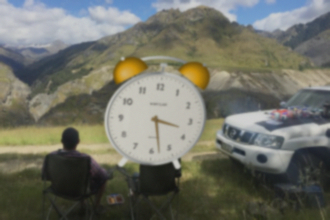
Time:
{"hour": 3, "minute": 28}
